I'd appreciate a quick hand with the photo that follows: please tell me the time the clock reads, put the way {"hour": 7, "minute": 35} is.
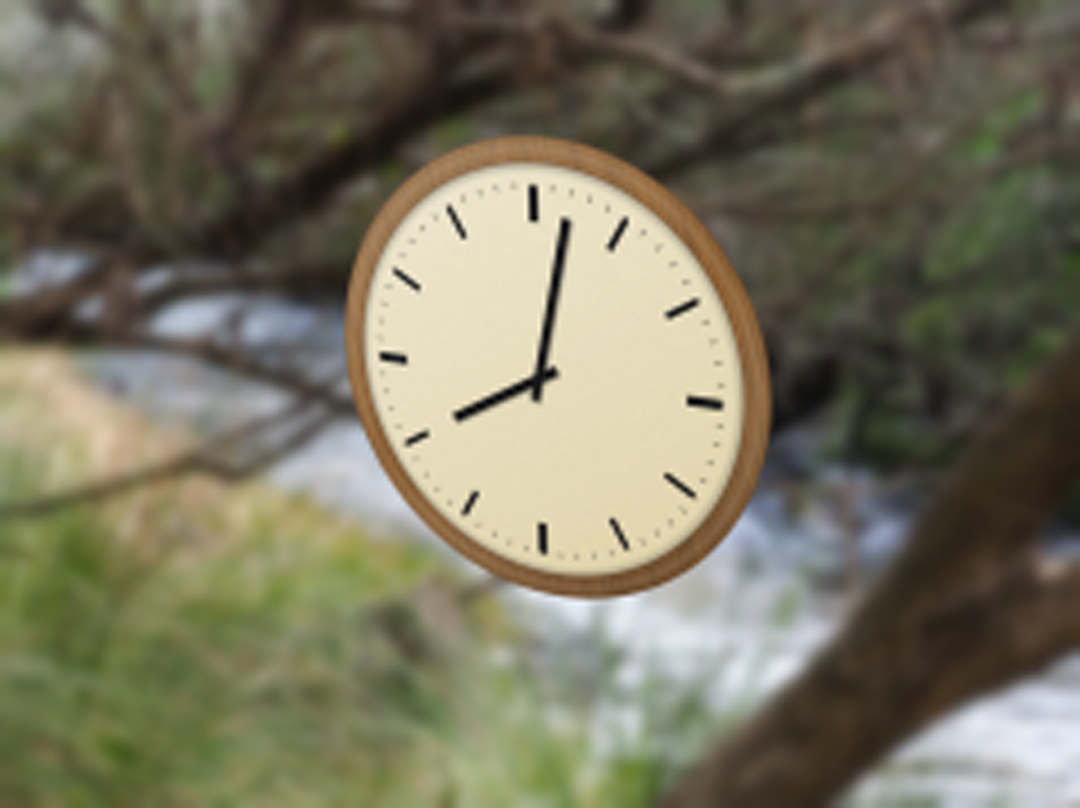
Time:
{"hour": 8, "minute": 2}
